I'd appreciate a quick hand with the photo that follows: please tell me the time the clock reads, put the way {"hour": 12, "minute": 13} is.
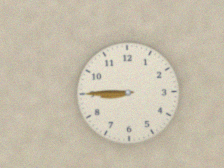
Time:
{"hour": 8, "minute": 45}
